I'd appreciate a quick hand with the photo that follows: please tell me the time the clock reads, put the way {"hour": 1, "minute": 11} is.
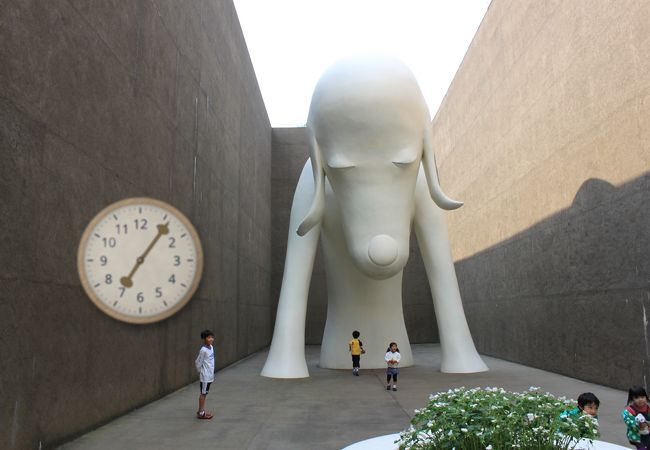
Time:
{"hour": 7, "minute": 6}
